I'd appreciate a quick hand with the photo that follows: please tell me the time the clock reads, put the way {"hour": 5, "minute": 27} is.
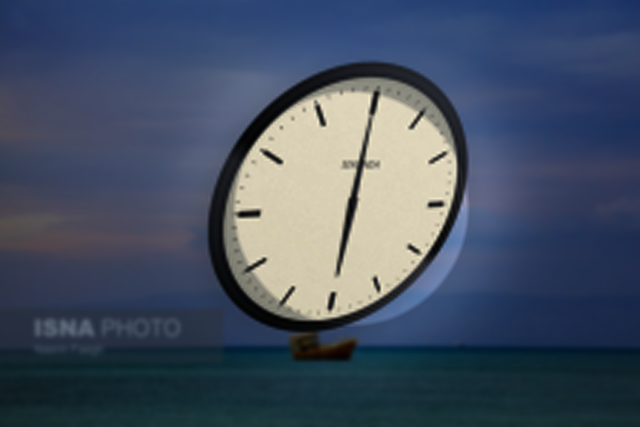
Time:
{"hour": 6, "minute": 0}
